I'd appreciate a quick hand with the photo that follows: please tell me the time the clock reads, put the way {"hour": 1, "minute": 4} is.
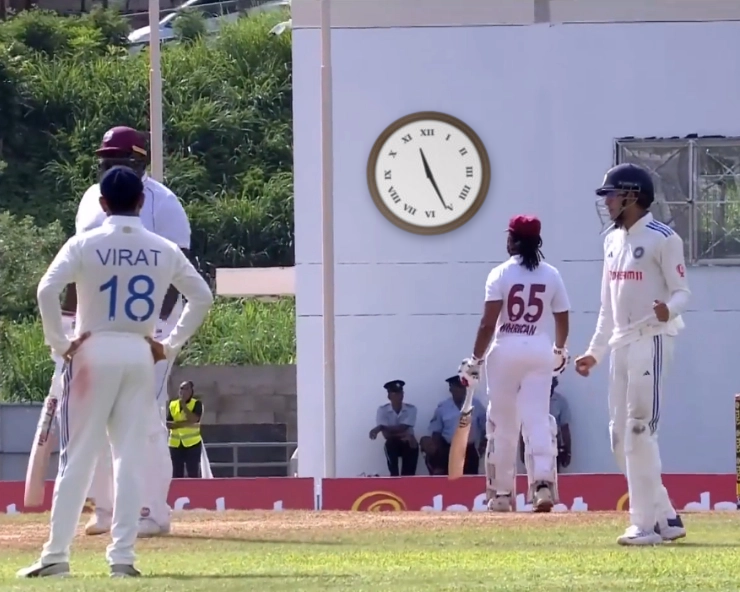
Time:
{"hour": 11, "minute": 26}
